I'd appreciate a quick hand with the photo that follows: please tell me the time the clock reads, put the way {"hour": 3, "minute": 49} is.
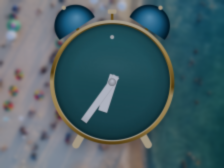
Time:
{"hour": 6, "minute": 36}
